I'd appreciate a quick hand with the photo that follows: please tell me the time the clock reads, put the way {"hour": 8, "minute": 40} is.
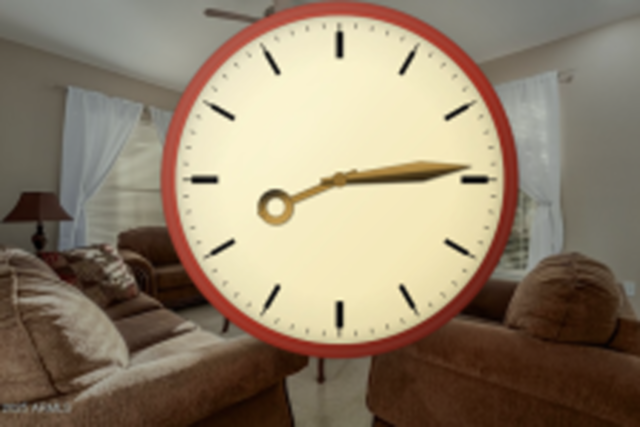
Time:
{"hour": 8, "minute": 14}
